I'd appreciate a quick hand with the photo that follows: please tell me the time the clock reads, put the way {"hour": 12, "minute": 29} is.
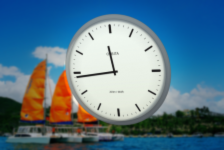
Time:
{"hour": 11, "minute": 44}
